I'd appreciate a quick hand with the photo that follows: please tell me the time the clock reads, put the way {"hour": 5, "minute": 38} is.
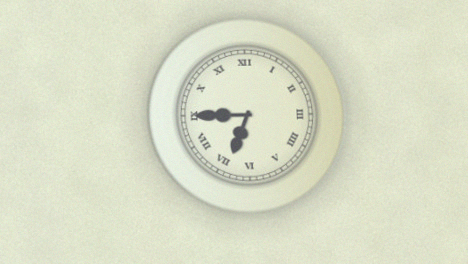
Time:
{"hour": 6, "minute": 45}
